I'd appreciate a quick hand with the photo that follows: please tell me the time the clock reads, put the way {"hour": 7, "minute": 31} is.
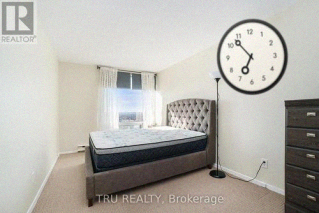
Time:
{"hour": 6, "minute": 53}
